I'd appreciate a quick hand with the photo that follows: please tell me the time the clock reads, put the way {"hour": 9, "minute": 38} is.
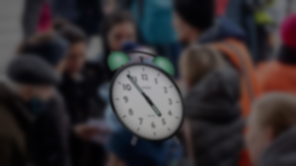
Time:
{"hour": 4, "minute": 54}
